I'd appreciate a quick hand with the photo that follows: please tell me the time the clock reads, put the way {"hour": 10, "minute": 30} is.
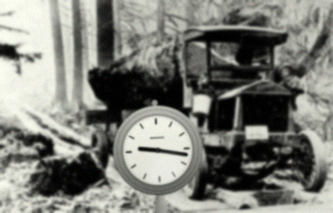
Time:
{"hour": 9, "minute": 17}
